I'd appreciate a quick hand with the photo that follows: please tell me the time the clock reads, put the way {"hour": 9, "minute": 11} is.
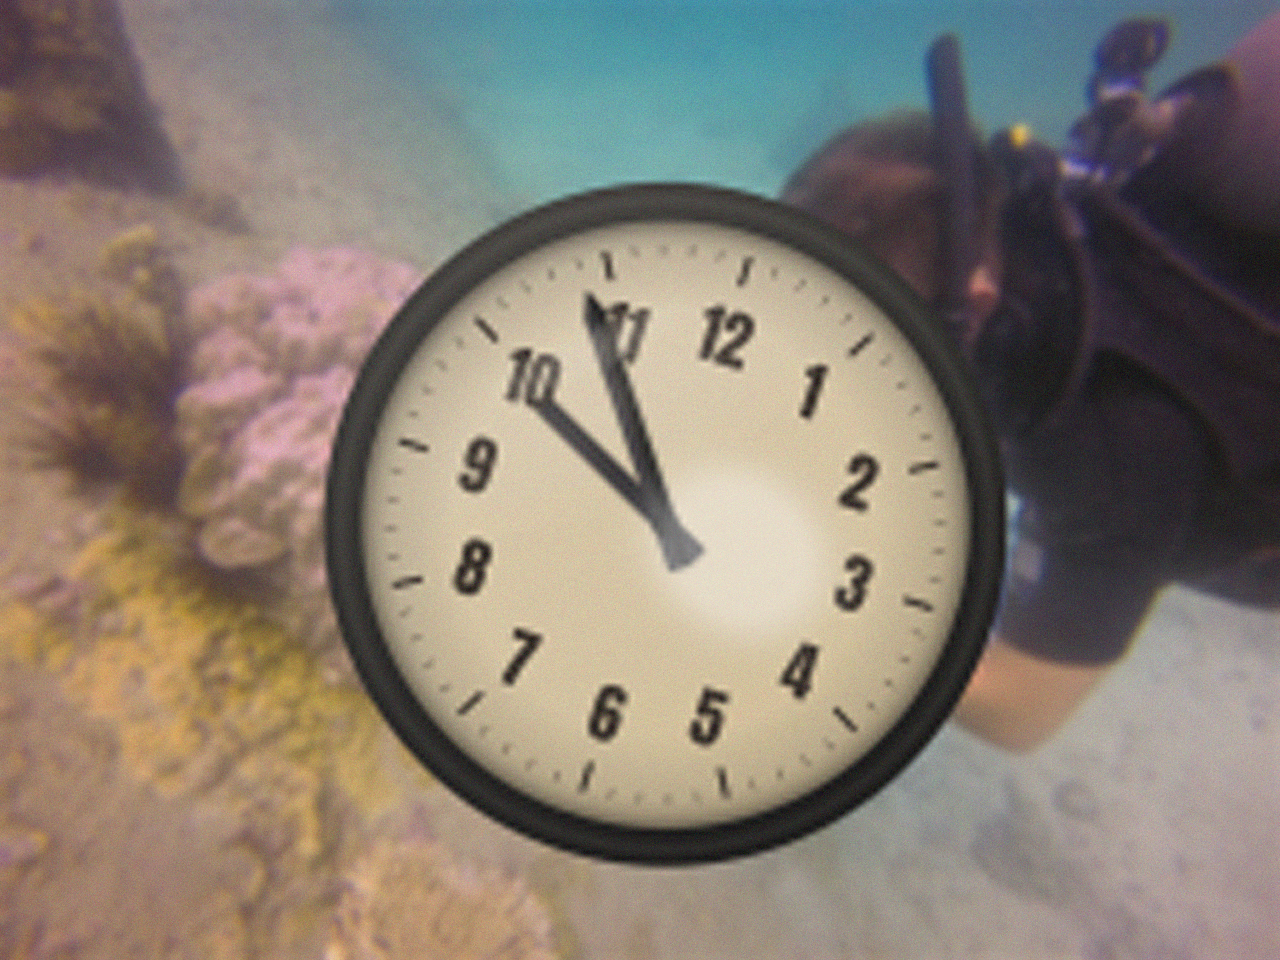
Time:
{"hour": 9, "minute": 54}
